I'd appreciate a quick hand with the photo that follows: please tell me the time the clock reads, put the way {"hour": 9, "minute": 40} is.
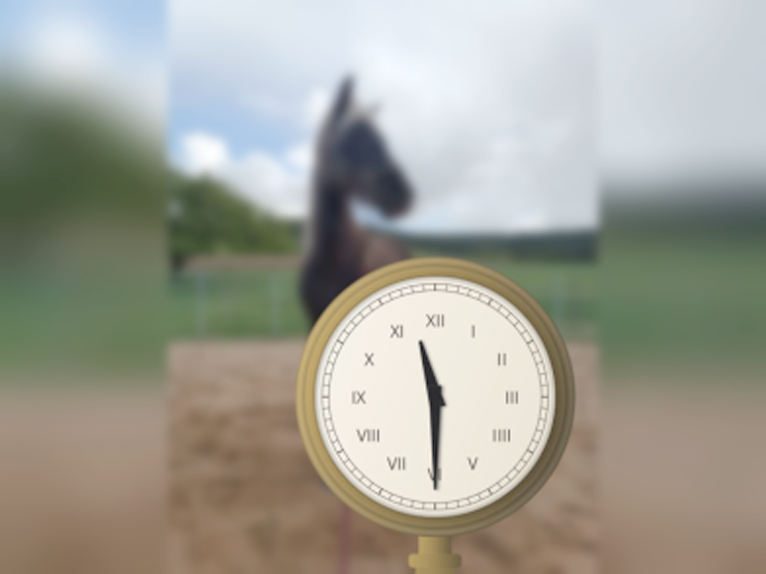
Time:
{"hour": 11, "minute": 30}
